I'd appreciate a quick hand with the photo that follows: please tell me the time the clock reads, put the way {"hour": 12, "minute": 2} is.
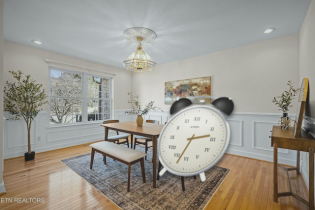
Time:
{"hour": 2, "minute": 33}
